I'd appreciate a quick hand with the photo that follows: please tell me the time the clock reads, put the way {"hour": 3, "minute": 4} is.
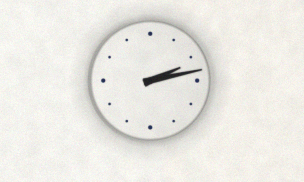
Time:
{"hour": 2, "minute": 13}
